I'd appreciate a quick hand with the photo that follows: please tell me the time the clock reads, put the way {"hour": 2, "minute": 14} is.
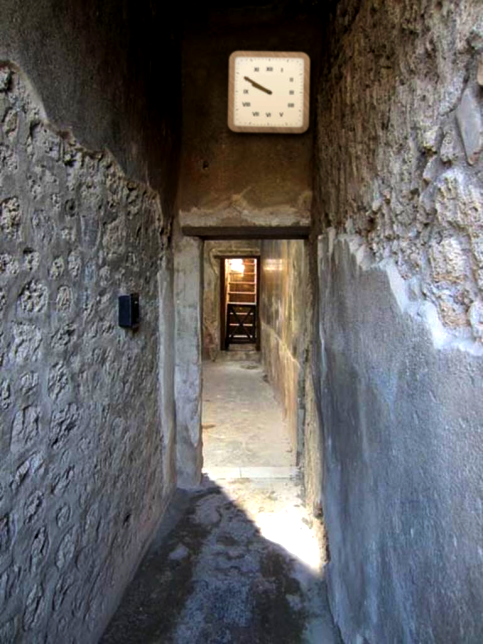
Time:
{"hour": 9, "minute": 50}
